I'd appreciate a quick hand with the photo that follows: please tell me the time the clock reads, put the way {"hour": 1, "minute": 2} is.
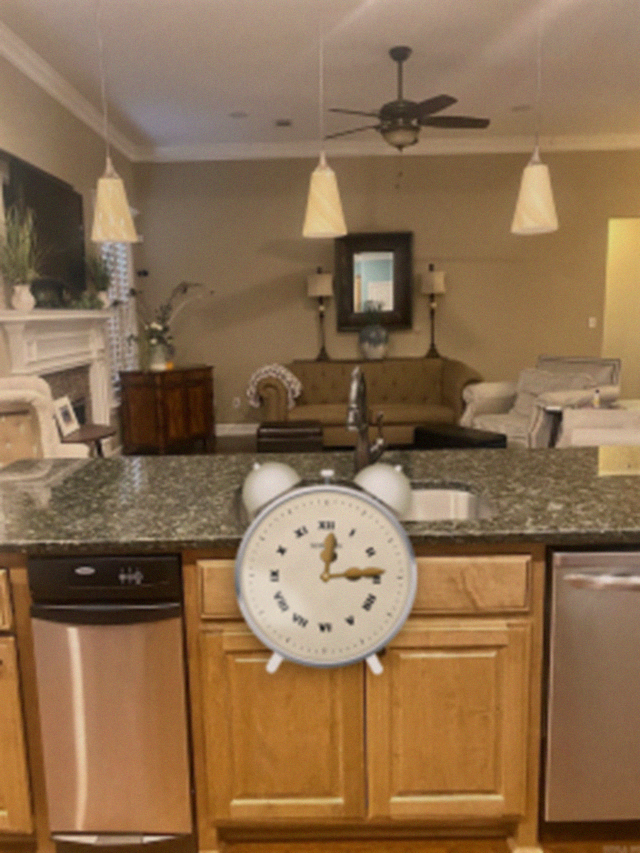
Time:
{"hour": 12, "minute": 14}
